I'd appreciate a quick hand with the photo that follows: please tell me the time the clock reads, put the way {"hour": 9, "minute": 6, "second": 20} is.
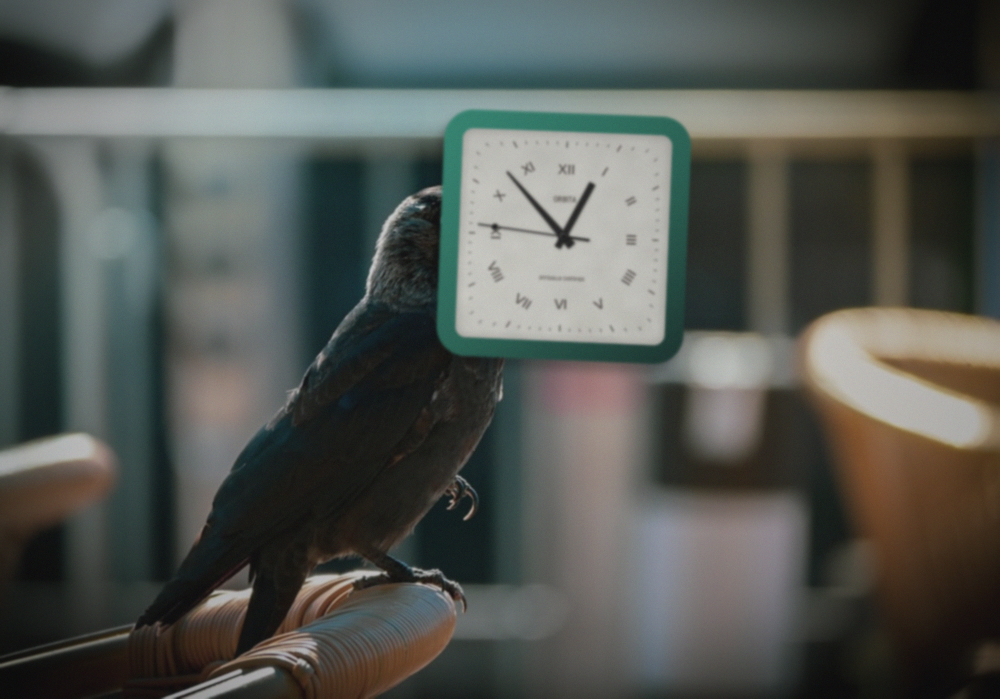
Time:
{"hour": 12, "minute": 52, "second": 46}
